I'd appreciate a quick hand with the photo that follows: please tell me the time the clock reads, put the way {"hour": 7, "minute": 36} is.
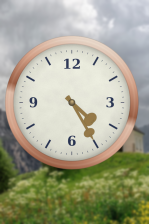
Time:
{"hour": 4, "minute": 25}
